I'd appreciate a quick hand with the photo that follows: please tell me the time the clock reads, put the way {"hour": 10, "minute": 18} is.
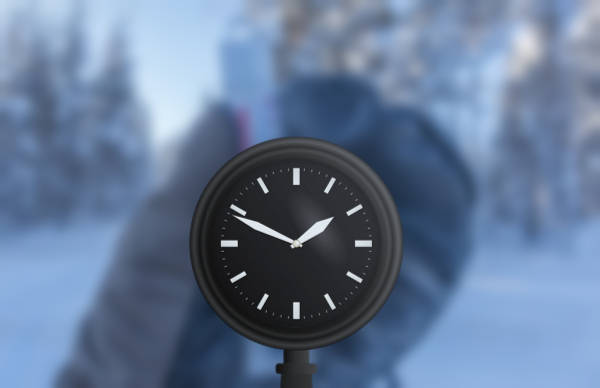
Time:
{"hour": 1, "minute": 49}
